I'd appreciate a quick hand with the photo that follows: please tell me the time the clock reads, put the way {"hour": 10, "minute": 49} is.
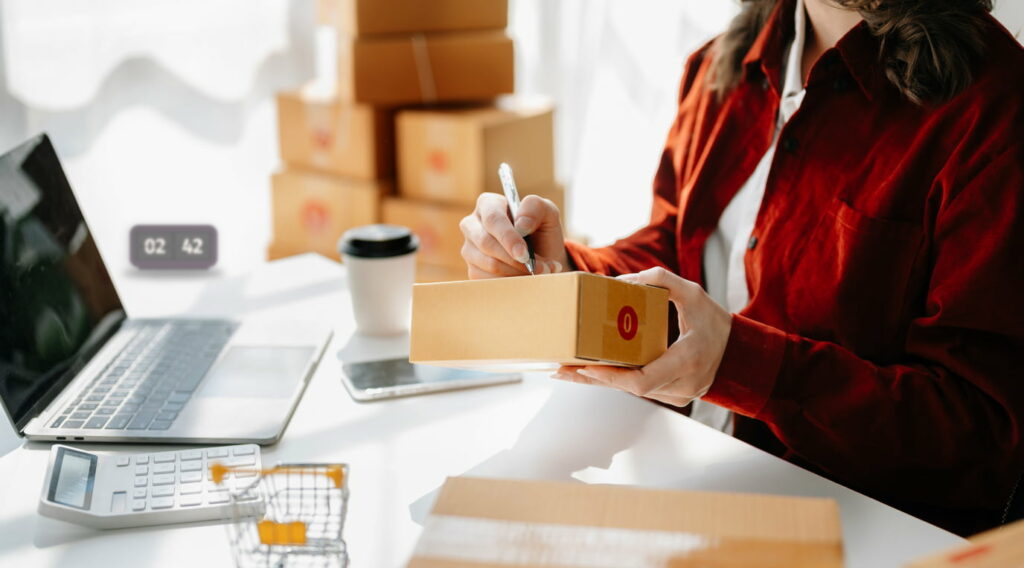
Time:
{"hour": 2, "minute": 42}
